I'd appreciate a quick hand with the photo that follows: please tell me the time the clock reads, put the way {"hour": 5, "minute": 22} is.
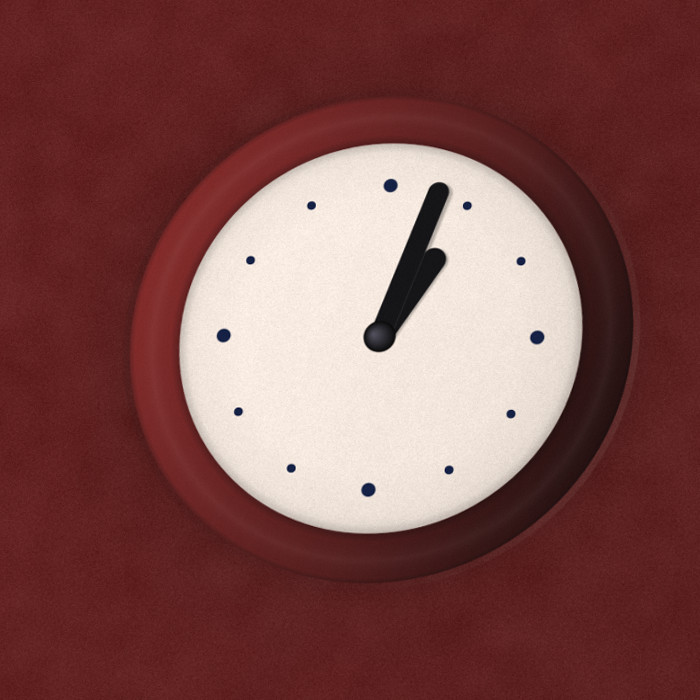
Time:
{"hour": 1, "minute": 3}
